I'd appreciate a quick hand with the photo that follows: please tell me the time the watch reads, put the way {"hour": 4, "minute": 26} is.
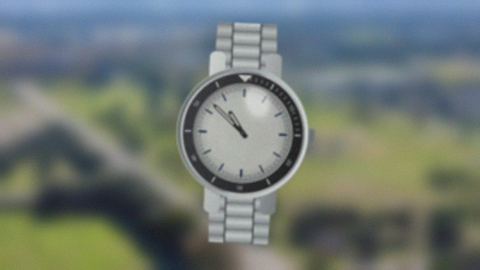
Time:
{"hour": 10, "minute": 52}
